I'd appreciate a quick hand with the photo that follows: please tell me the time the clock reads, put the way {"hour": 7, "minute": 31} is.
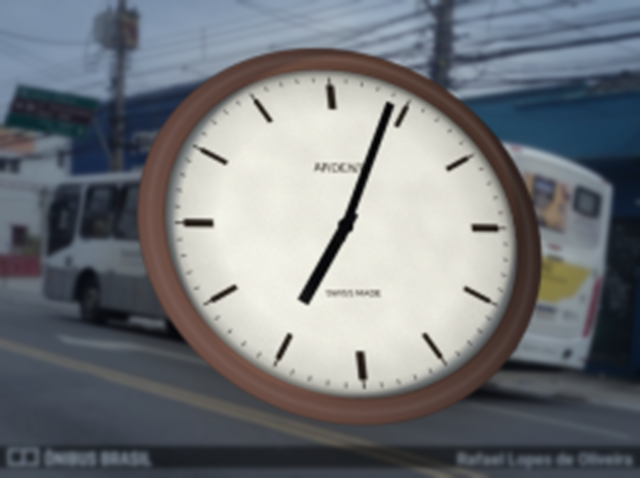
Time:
{"hour": 7, "minute": 4}
